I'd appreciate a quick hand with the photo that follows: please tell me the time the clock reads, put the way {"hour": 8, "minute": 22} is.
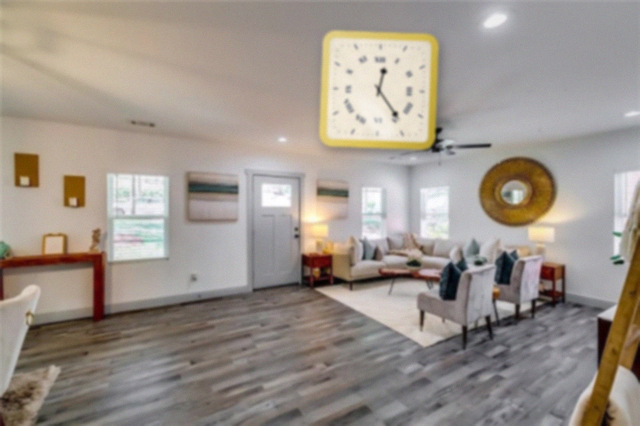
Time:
{"hour": 12, "minute": 24}
